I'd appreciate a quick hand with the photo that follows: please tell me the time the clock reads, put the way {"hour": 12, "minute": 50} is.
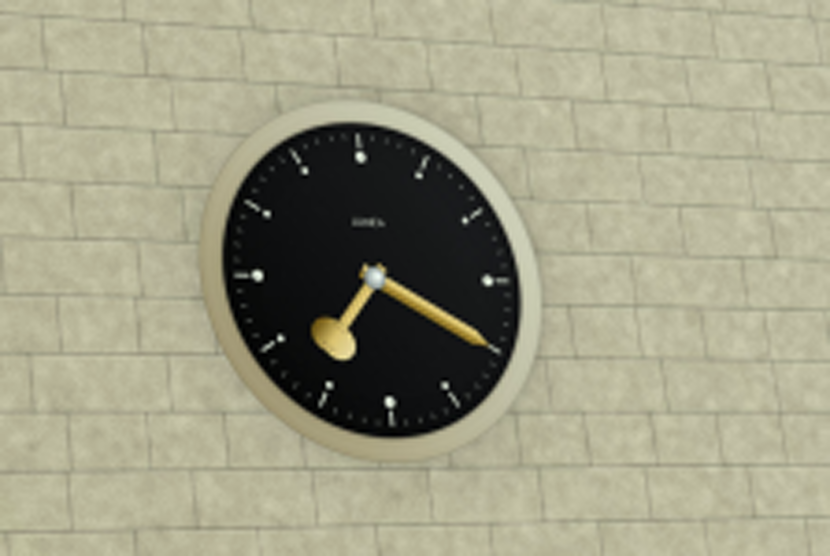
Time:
{"hour": 7, "minute": 20}
